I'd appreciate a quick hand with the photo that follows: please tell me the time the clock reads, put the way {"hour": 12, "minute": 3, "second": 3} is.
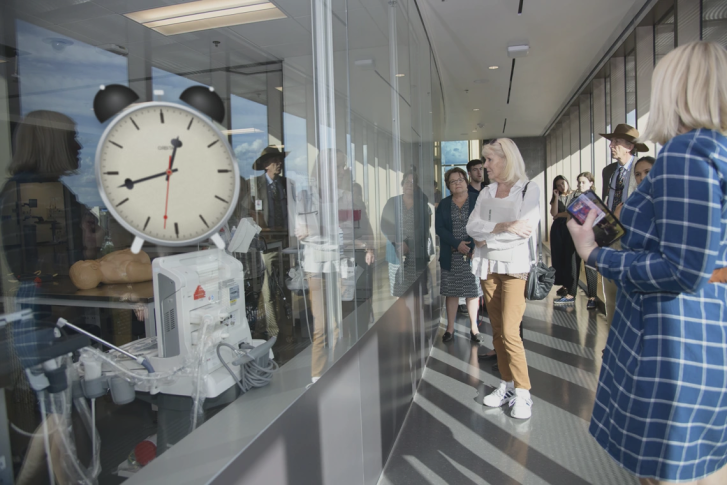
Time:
{"hour": 12, "minute": 42, "second": 32}
